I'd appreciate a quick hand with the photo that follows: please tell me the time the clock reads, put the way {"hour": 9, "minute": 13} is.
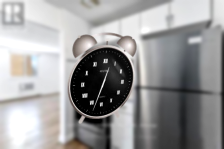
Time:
{"hour": 12, "minute": 33}
